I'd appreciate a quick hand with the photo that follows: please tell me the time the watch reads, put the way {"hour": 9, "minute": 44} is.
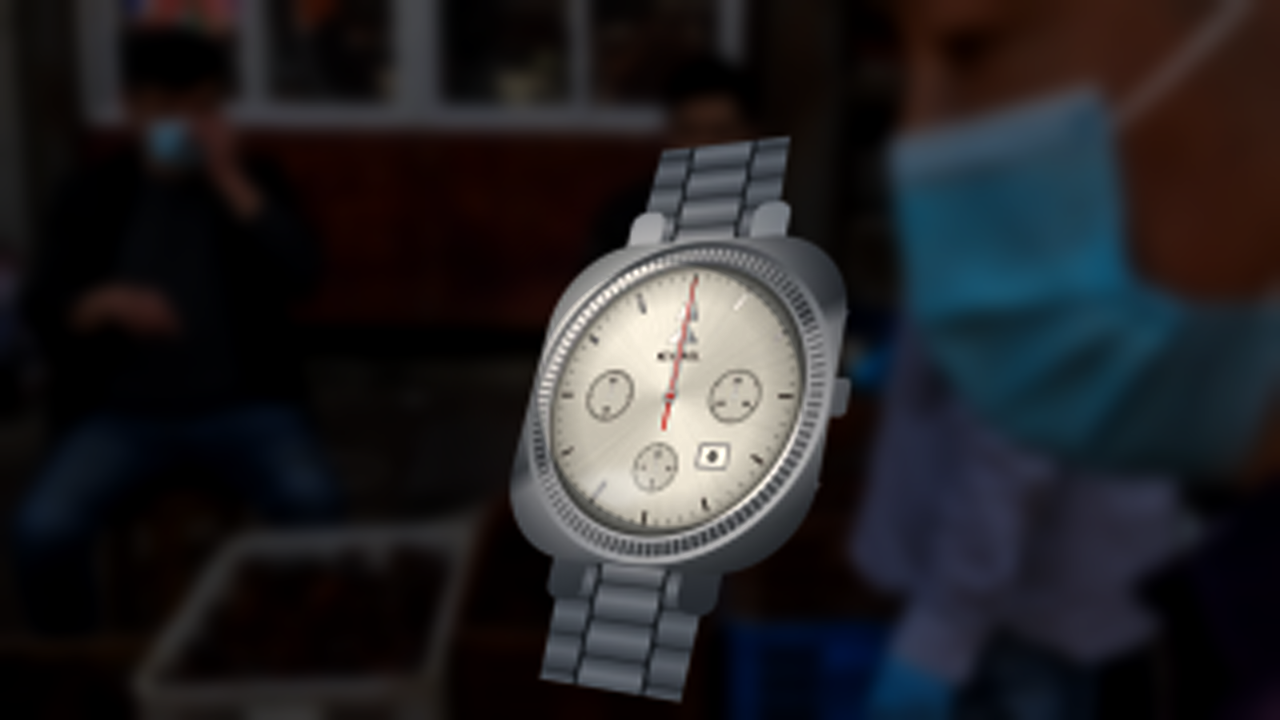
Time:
{"hour": 12, "minute": 0}
